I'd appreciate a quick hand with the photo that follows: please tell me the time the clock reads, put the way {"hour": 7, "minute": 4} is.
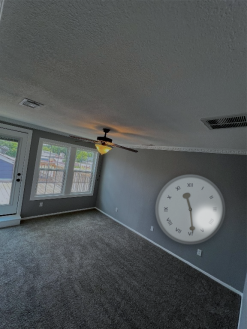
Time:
{"hour": 11, "minute": 29}
